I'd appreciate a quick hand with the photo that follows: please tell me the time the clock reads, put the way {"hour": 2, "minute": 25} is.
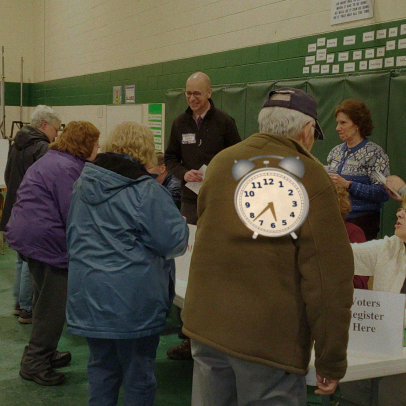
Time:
{"hour": 5, "minute": 38}
